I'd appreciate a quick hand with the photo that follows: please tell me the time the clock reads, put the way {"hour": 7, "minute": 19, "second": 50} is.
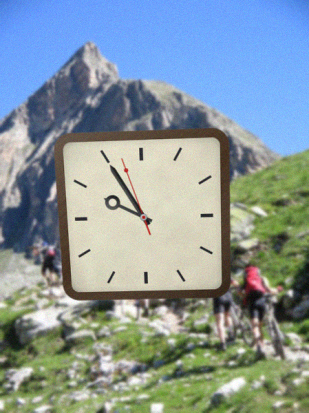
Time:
{"hour": 9, "minute": 54, "second": 57}
